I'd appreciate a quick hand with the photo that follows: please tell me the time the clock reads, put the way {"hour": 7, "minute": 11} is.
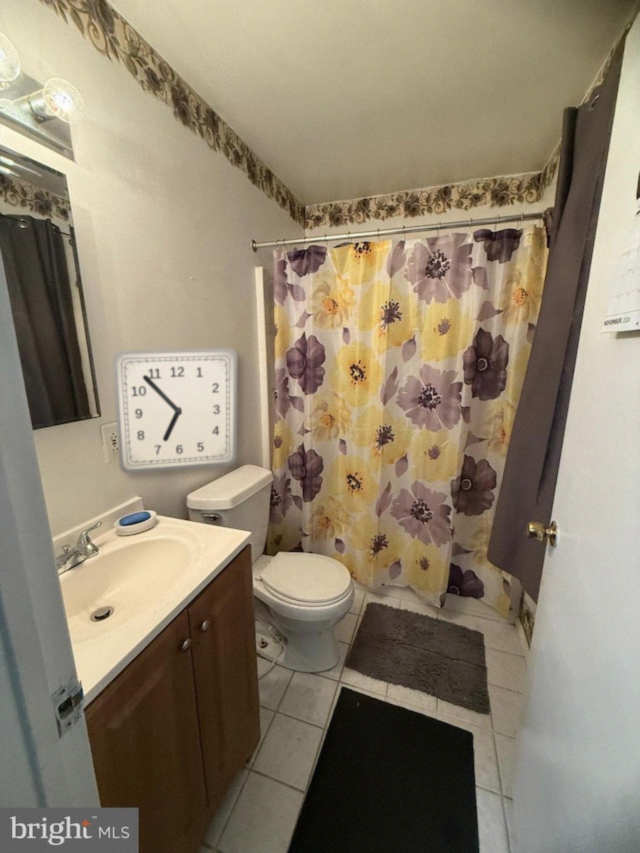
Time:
{"hour": 6, "minute": 53}
